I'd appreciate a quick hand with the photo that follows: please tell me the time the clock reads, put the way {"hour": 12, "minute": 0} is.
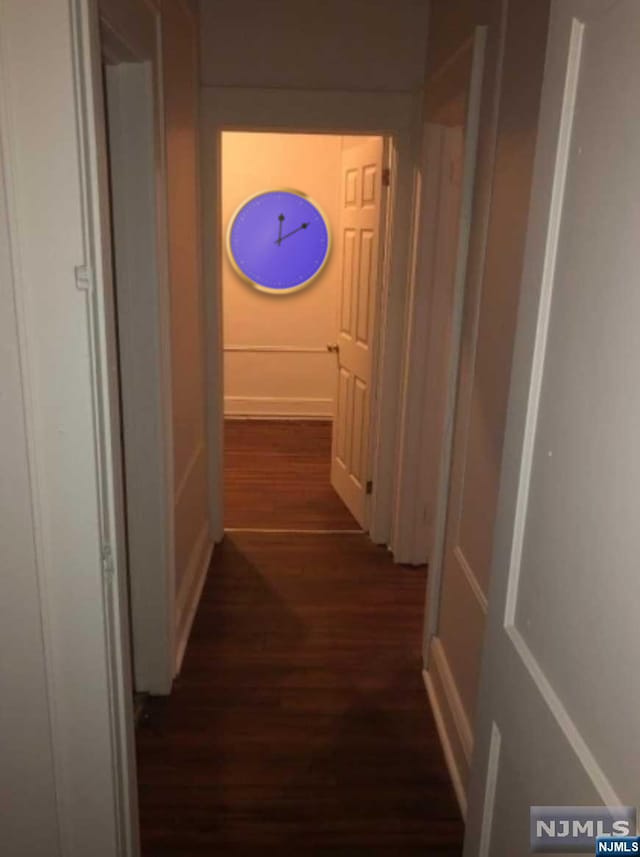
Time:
{"hour": 12, "minute": 10}
